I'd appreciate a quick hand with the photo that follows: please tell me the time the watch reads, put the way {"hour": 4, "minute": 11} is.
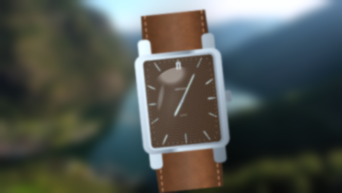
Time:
{"hour": 7, "minute": 5}
